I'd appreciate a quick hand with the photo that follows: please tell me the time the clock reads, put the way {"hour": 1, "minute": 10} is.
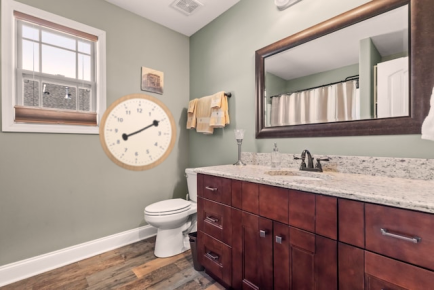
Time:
{"hour": 8, "minute": 10}
